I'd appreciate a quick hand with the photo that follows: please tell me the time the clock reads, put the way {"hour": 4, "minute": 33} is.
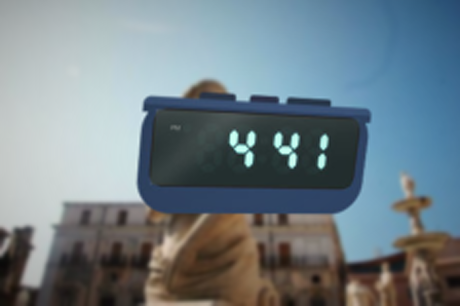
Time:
{"hour": 4, "minute": 41}
